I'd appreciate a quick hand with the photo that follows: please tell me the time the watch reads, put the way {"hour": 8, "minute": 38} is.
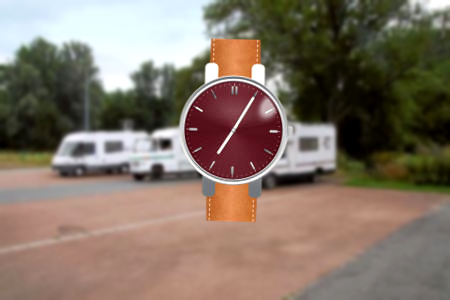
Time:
{"hour": 7, "minute": 5}
